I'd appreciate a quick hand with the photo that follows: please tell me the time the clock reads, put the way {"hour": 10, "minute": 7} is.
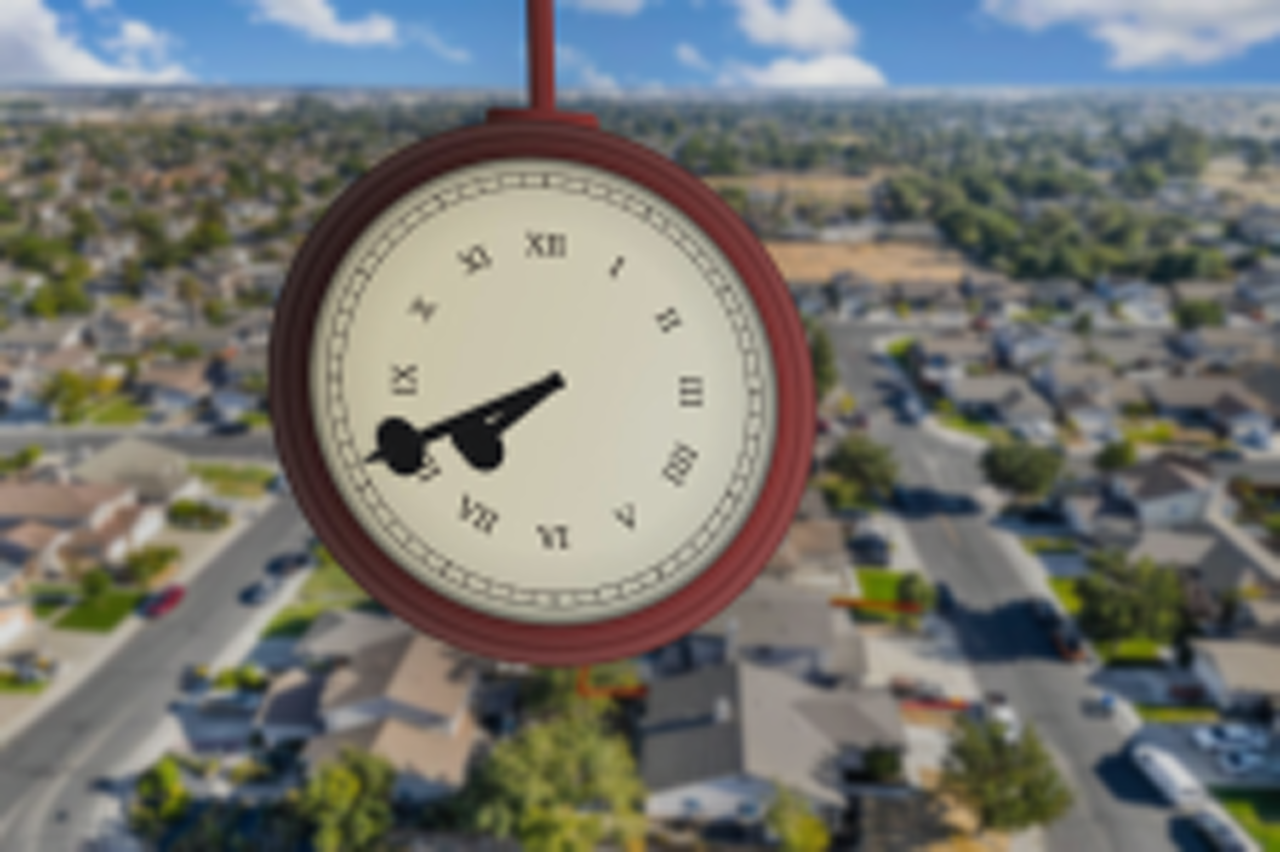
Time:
{"hour": 7, "minute": 41}
